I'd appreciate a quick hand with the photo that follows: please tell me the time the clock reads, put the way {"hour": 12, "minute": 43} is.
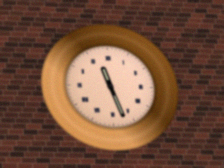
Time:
{"hour": 11, "minute": 27}
